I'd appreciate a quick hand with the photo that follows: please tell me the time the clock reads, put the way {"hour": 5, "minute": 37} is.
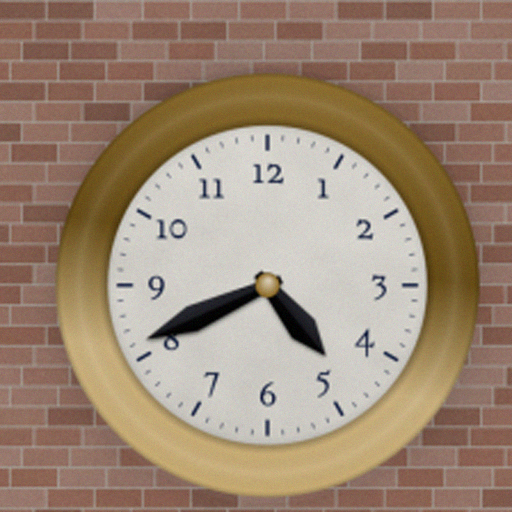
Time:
{"hour": 4, "minute": 41}
